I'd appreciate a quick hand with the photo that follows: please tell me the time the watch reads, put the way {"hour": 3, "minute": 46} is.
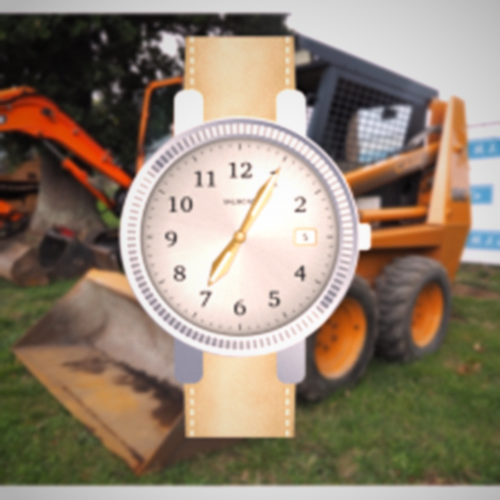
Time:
{"hour": 7, "minute": 5}
